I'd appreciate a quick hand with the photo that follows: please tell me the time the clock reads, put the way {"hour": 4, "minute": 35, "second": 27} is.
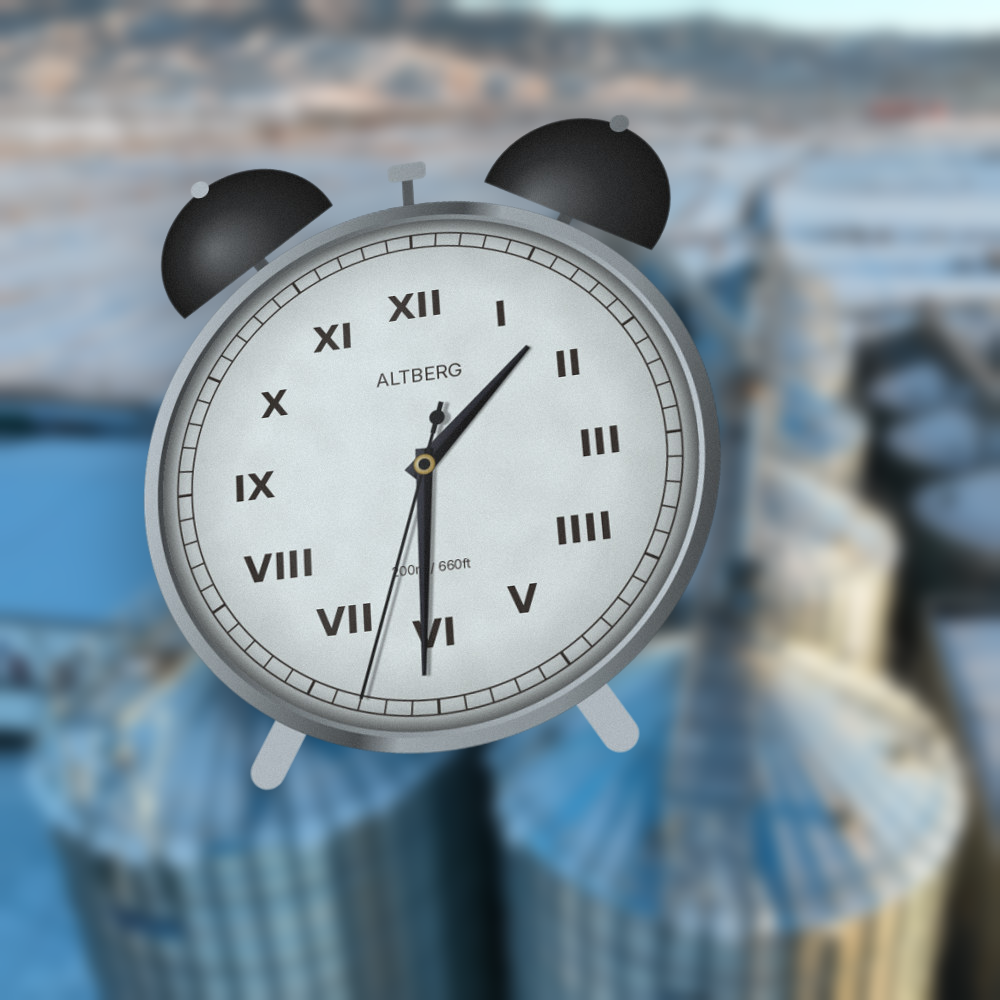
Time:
{"hour": 1, "minute": 30, "second": 33}
